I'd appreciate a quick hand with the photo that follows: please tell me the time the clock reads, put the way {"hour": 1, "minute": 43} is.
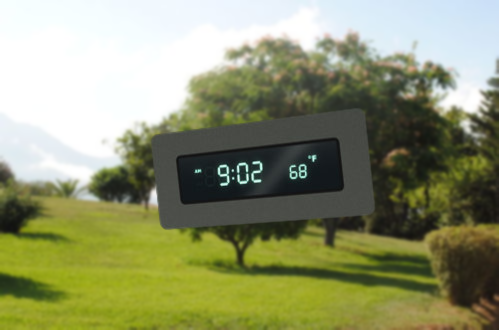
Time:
{"hour": 9, "minute": 2}
